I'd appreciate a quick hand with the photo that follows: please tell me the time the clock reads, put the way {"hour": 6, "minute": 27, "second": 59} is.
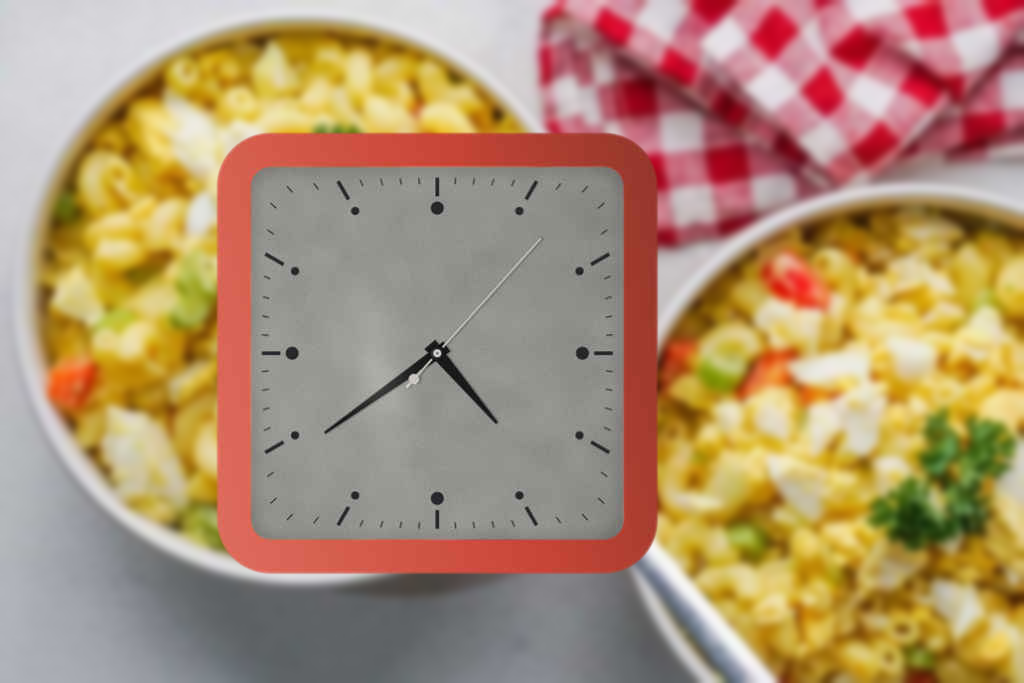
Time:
{"hour": 4, "minute": 39, "second": 7}
